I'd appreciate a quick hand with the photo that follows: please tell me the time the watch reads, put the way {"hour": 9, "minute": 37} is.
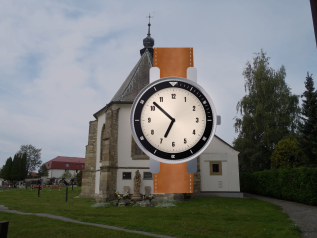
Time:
{"hour": 6, "minute": 52}
